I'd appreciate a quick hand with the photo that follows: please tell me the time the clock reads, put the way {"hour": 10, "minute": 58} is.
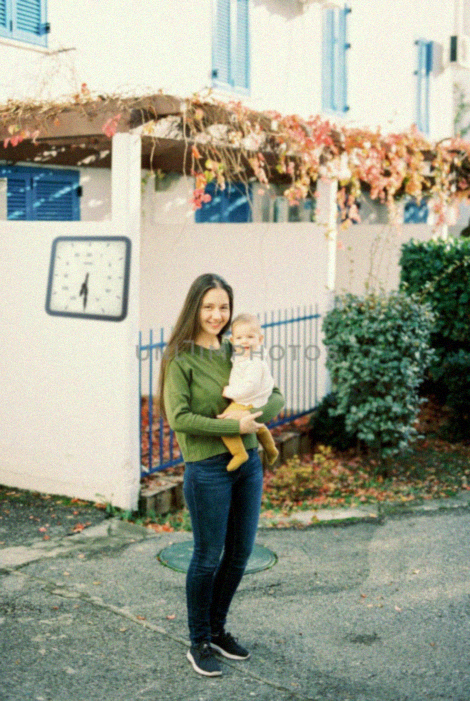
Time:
{"hour": 6, "minute": 30}
